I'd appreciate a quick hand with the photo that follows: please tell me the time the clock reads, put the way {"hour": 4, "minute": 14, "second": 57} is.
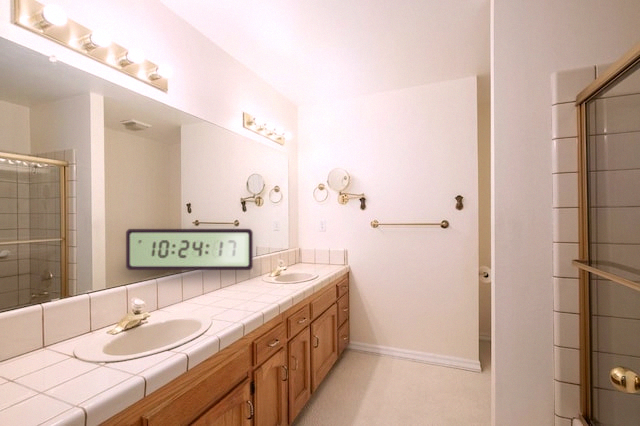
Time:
{"hour": 10, "minute": 24, "second": 17}
